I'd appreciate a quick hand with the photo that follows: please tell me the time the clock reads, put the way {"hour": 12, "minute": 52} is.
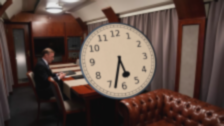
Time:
{"hour": 5, "minute": 33}
